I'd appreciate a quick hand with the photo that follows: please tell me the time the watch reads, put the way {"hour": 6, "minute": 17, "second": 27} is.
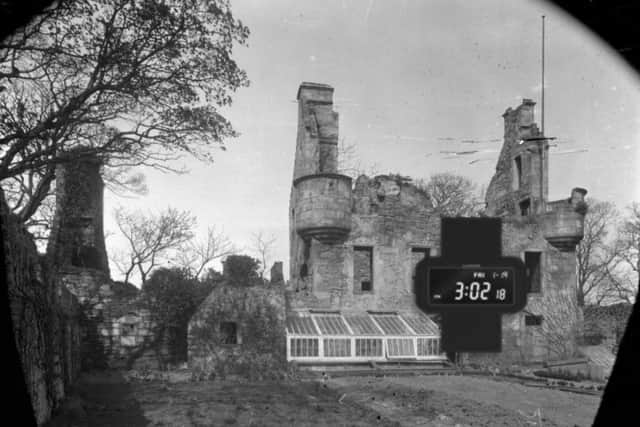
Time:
{"hour": 3, "minute": 2, "second": 18}
